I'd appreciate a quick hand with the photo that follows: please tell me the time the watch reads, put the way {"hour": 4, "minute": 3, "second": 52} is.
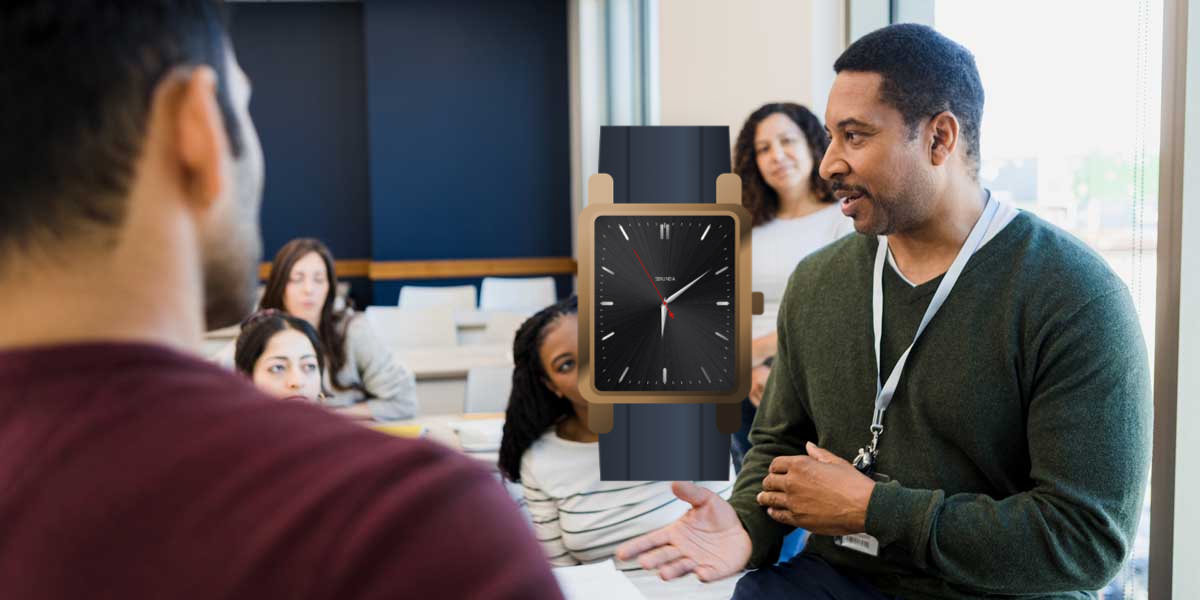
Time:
{"hour": 6, "minute": 8, "second": 55}
